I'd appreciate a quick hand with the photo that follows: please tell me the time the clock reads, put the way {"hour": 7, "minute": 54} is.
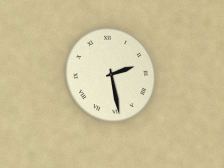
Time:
{"hour": 2, "minute": 29}
